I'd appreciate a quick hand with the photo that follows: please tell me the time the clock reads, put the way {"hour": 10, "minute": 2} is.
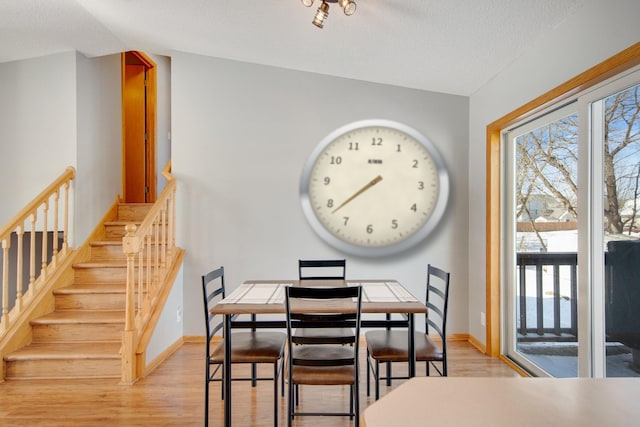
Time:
{"hour": 7, "minute": 38}
